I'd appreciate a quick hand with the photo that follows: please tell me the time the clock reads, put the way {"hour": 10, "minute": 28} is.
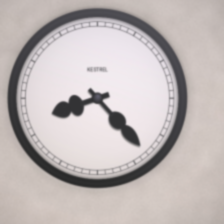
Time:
{"hour": 8, "minute": 23}
